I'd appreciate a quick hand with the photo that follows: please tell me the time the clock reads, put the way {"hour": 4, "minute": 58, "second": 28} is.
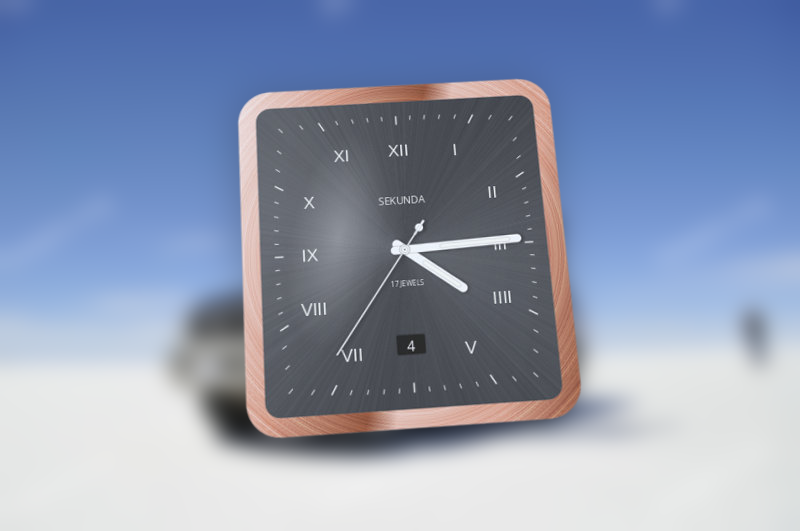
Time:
{"hour": 4, "minute": 14, "second": 36}
